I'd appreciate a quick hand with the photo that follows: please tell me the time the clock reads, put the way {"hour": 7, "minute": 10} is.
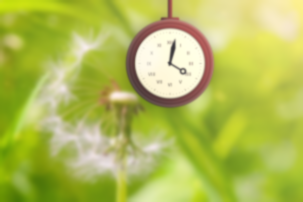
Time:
{"hour": 4, "minute": 2}
